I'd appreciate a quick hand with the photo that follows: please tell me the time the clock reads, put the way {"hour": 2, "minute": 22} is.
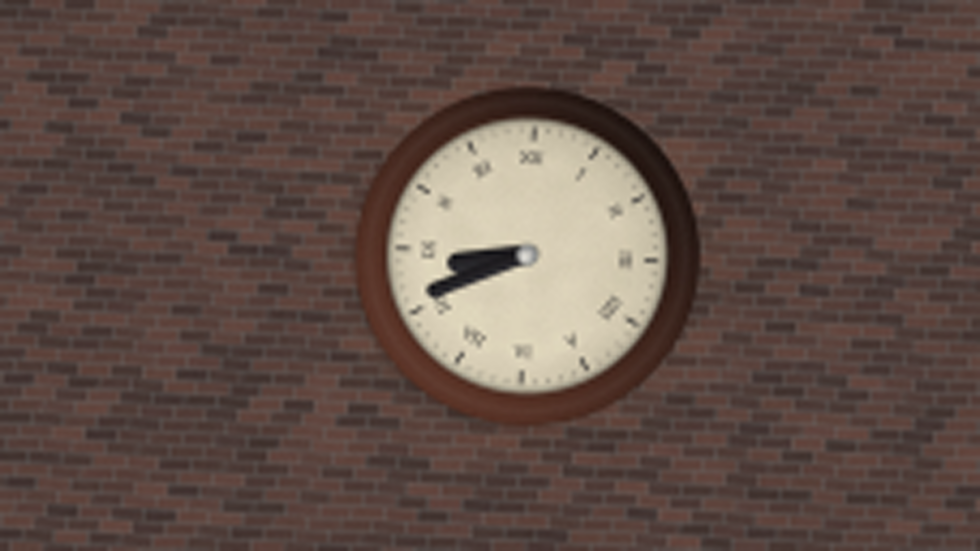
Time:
{"hour": 8, "minute": 41}
